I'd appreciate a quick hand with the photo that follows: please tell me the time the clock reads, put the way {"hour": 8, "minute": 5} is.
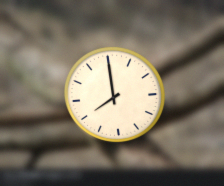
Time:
{"hour": 8, "minute": 0}
